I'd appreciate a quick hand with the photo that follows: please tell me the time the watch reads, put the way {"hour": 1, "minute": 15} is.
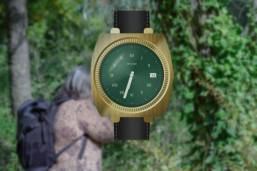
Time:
{"hour": 6, "minute": 33}
